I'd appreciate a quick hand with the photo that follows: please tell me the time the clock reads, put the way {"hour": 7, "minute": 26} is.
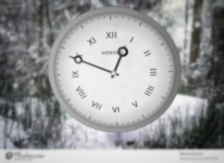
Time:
{"hour": 12, "minute": 49}
